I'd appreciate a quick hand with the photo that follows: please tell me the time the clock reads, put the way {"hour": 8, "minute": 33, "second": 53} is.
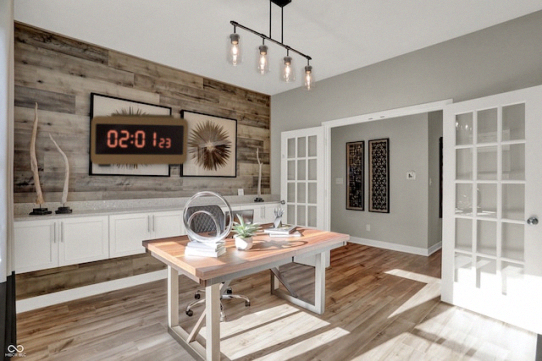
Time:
{"hour": 2, "minute": 1, "second": 23}
